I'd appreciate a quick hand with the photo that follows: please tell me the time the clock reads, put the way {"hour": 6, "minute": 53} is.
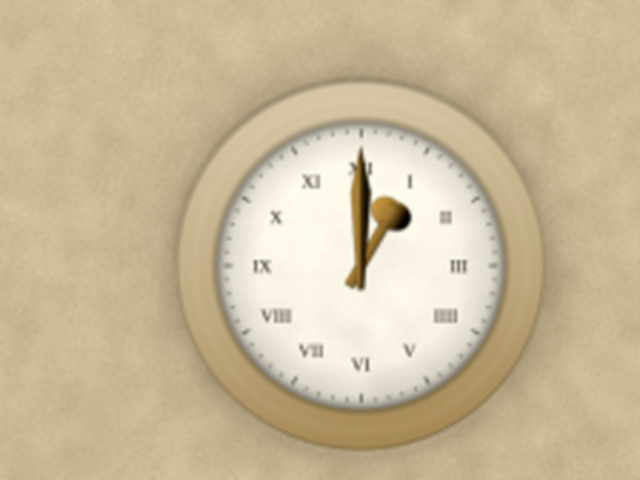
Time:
{"hour": 1, "minute": 0}
